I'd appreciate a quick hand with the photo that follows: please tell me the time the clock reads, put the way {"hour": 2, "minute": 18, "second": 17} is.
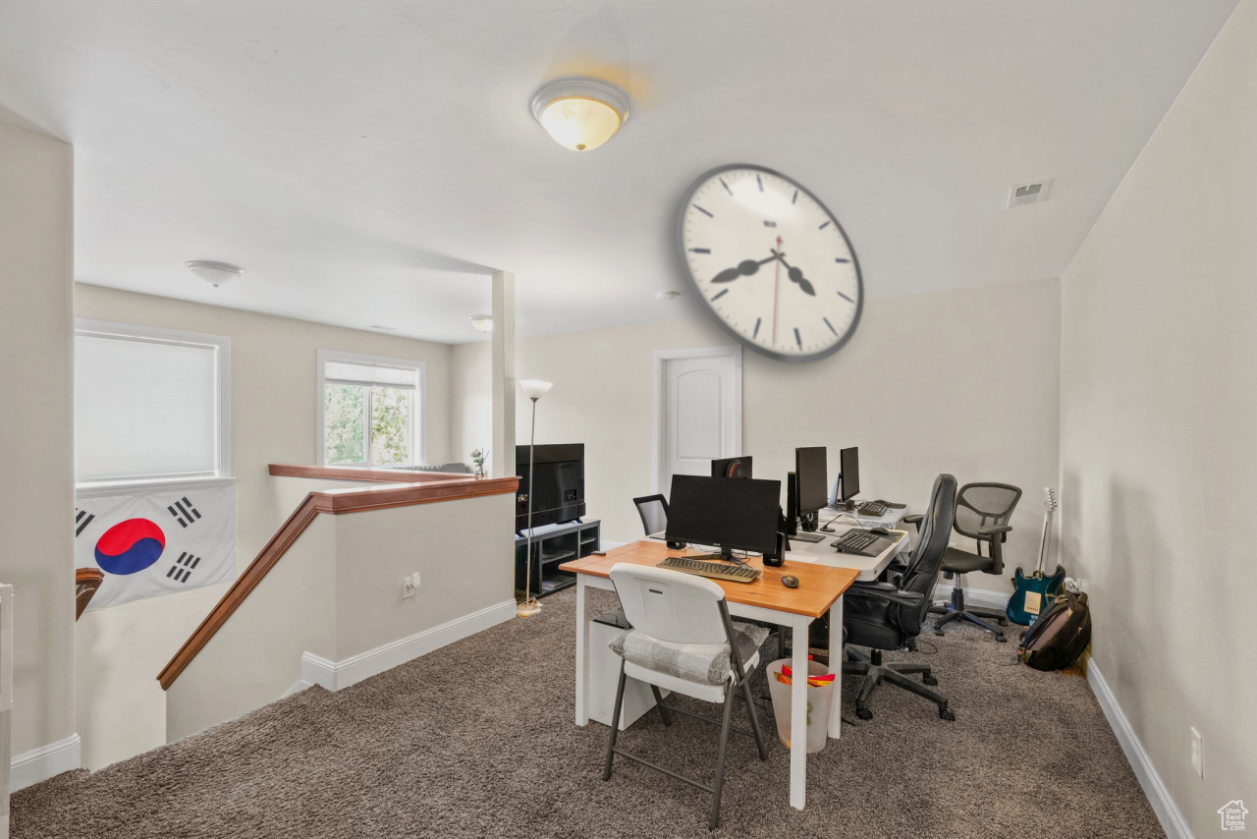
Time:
{"hour": 4, "minute": 41, "second": 33}
